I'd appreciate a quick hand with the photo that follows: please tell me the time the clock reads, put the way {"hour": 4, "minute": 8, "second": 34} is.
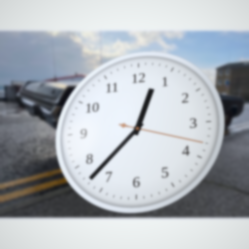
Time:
{"hour": 12, "minute": 37, "second": 18}
